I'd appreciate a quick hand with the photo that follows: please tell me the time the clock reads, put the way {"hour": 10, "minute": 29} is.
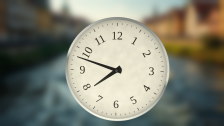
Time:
{"hour": 7, "minute": 48}
